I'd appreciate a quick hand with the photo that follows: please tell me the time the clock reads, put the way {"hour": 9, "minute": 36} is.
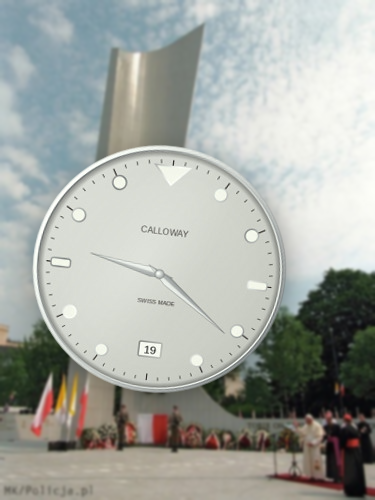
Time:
{"hour": 9, "minute": 21}
